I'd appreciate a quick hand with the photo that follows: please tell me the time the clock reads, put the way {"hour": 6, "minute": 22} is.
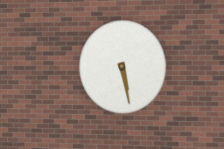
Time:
{"hour": 5, "minute": 28}
